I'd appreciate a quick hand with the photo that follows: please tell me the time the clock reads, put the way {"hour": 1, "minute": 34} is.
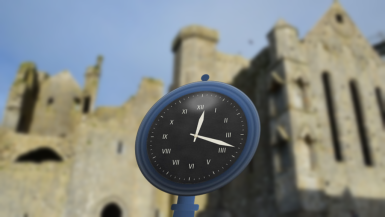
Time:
{"hour": 12, "minute": 18}
